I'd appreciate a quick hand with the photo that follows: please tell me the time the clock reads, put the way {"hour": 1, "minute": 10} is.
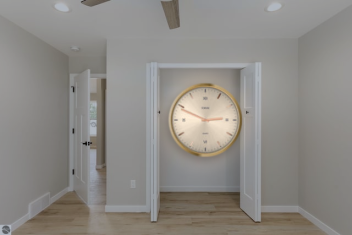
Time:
{"hour": 2, "minute": 49}
